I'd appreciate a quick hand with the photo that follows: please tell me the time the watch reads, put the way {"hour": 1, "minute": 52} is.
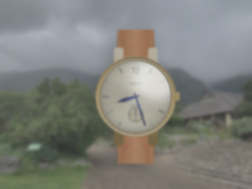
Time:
{"hour": 8, "minute": 27}
